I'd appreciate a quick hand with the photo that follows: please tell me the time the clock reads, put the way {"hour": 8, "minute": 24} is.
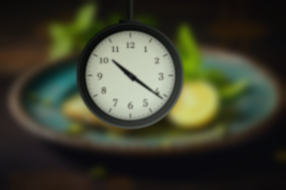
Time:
{"hour": 10, "minute": 21}
